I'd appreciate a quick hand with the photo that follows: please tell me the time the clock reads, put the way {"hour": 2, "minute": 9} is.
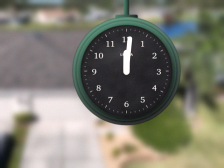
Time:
{"hour": 12, "minute": 1}
